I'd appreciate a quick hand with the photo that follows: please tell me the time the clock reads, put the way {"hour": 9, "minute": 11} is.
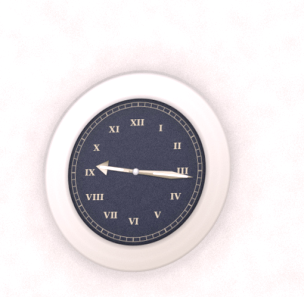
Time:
{"hour": 9, "minute": 16}
